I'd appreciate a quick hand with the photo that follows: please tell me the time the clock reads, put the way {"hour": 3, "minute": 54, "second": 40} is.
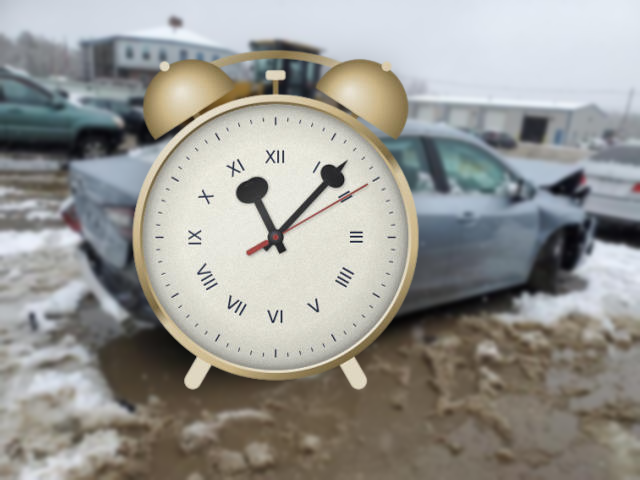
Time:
{"hour": 11, "minute": 7, "second": 10}
